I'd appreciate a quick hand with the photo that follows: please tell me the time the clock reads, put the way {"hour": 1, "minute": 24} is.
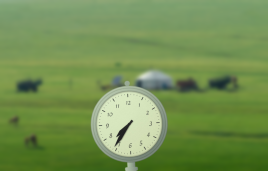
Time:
{"hour": 7, "minute": 36}
